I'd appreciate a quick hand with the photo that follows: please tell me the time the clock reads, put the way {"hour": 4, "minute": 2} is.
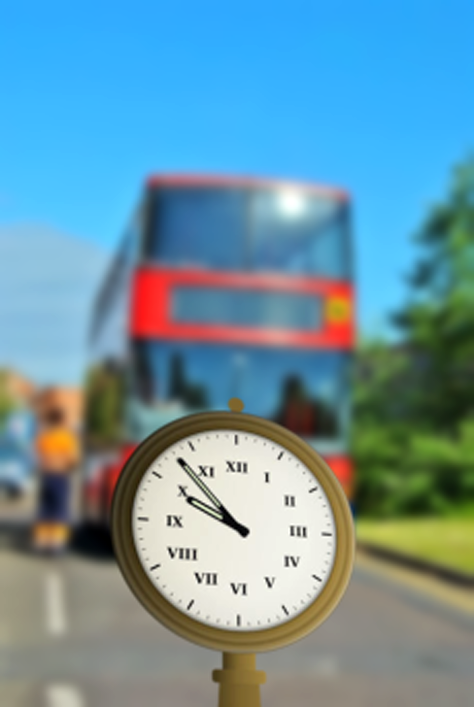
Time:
{"hour": 9, "minute": 53}
